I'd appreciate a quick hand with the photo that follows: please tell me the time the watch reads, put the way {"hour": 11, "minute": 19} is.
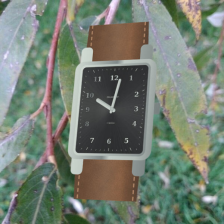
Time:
{"hour": 10, "minute": 2}
